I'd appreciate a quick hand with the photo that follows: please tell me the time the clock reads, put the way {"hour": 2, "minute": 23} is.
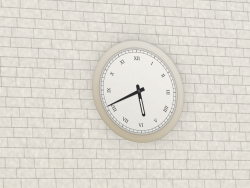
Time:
{"hour": 5, "minute": 41}
